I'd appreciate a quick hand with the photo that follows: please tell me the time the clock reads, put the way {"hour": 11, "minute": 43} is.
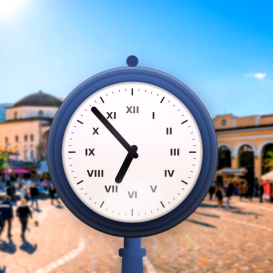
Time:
{"hour": 6, "minute": 53}
